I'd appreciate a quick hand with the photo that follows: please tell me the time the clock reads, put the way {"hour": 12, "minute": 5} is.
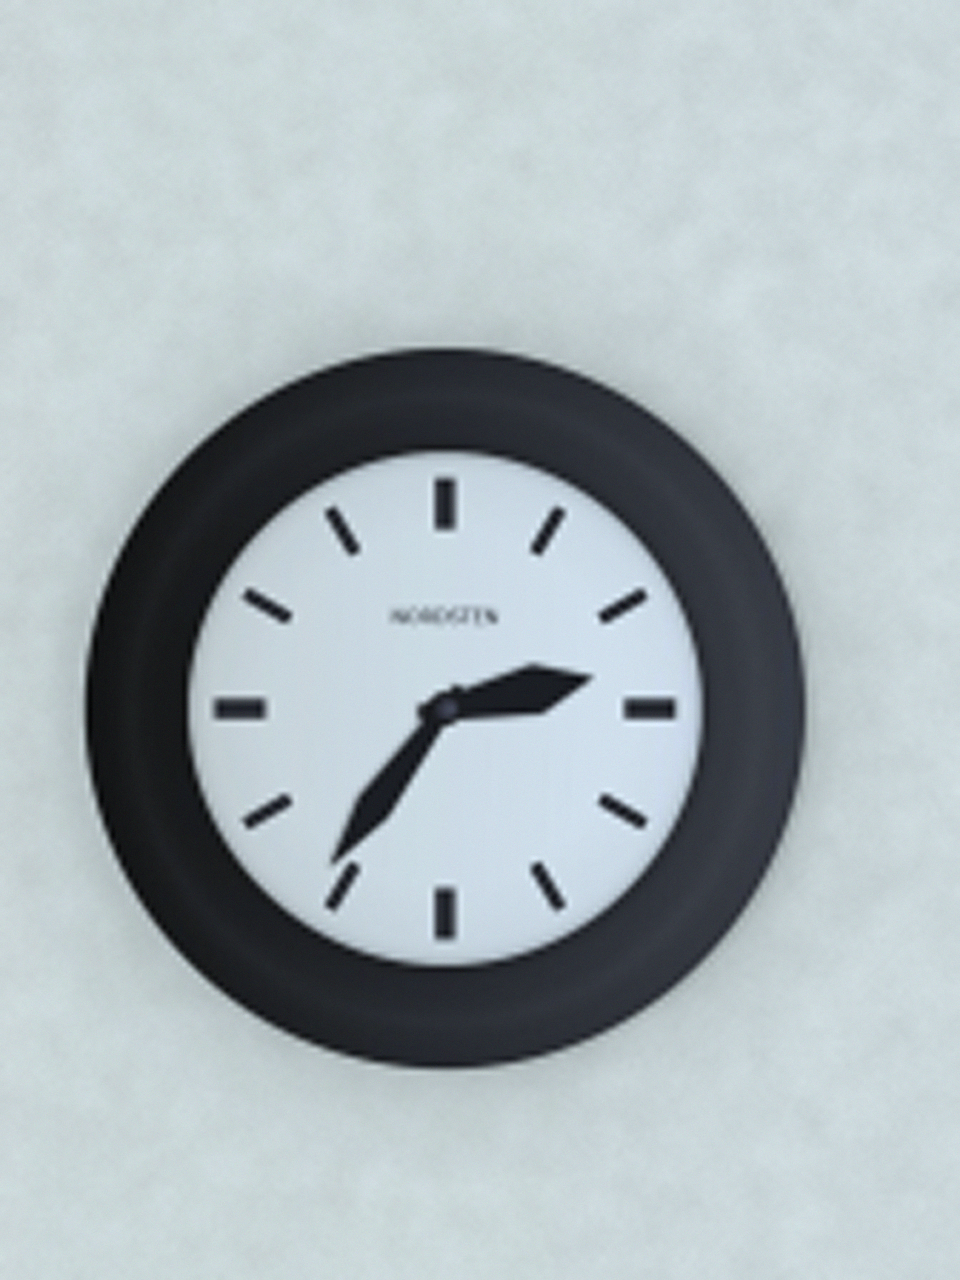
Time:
{"hour": 2, "minute": 36}
